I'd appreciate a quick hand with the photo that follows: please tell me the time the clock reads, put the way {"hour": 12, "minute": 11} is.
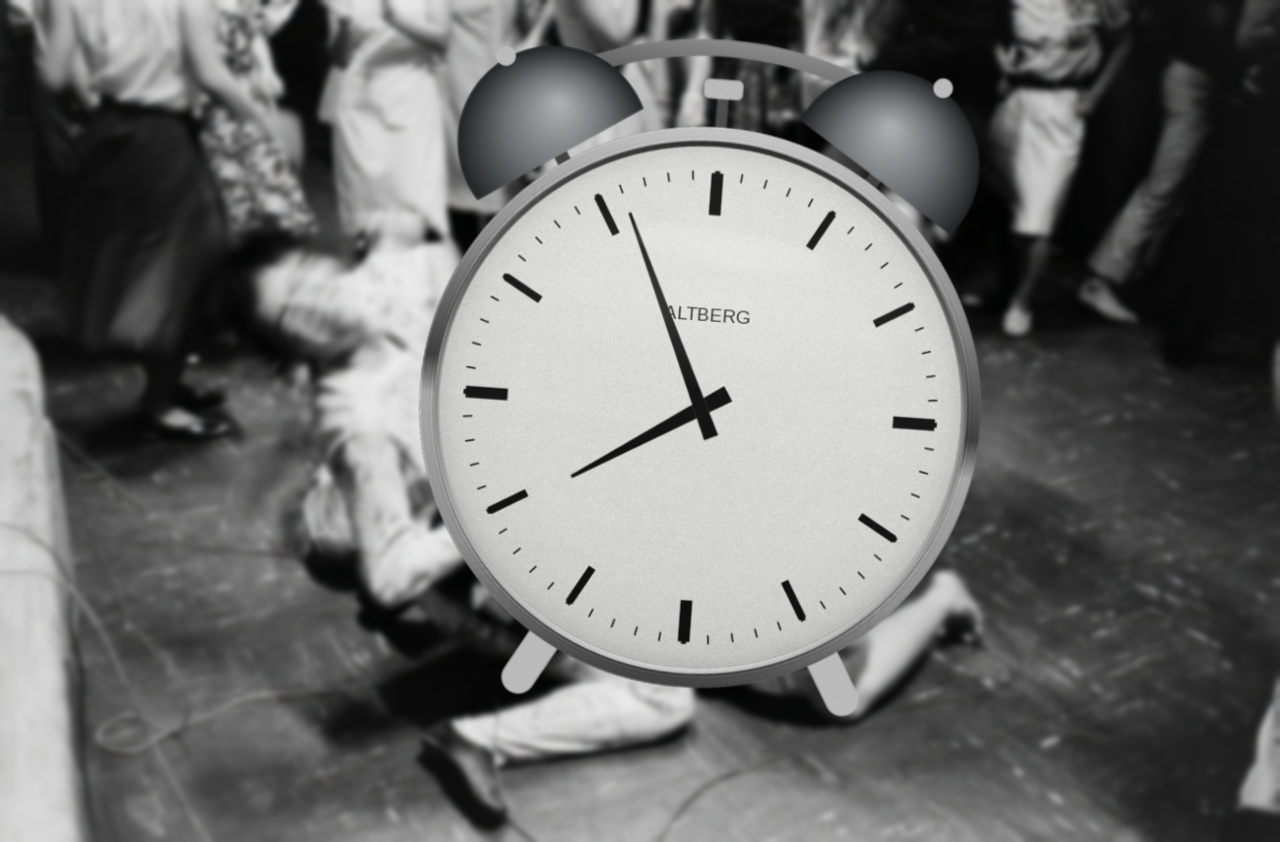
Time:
{"hour": 7, "minute": 56}
